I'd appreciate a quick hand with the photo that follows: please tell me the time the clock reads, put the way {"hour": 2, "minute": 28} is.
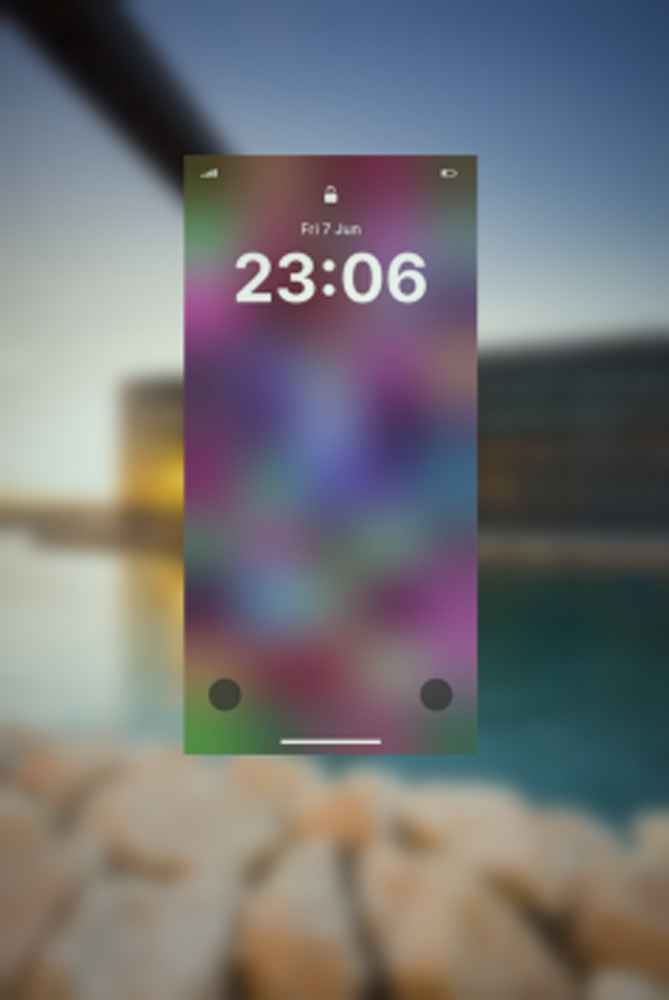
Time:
{"hour": 23, "minute": 6}
